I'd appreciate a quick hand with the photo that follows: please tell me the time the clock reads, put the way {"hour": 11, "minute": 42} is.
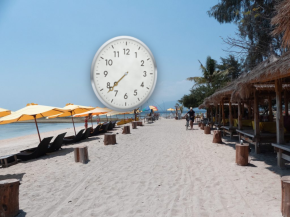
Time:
{"hour": 7, "minute": 38}
